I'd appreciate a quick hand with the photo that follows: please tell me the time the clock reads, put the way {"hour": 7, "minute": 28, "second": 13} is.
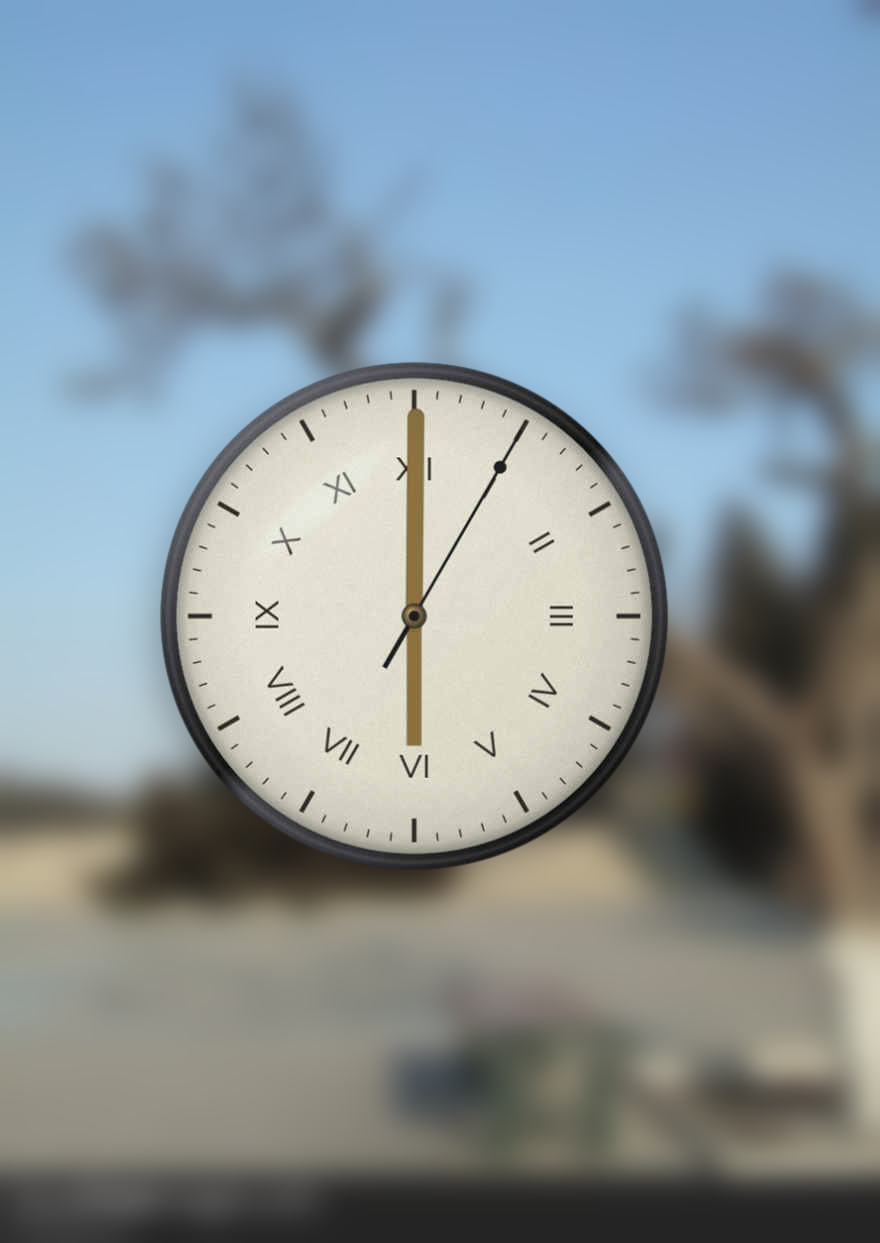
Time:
{"hour": 6, "minute": 0, "second": 5}
